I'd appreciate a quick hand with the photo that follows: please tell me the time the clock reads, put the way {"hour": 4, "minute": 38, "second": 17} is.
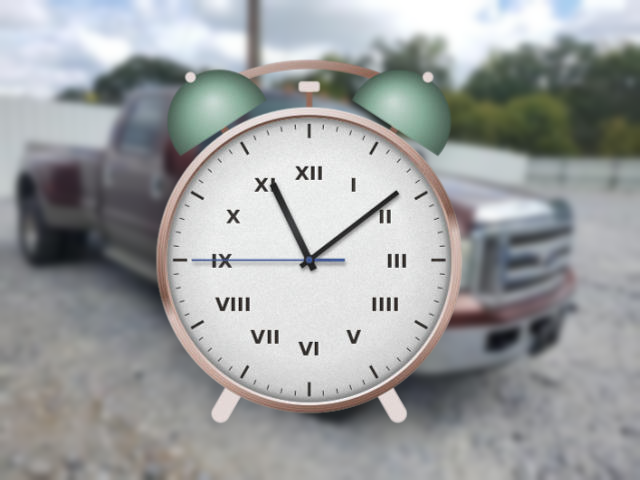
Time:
{"hour": 11, "minute": 8, "second": 45}
